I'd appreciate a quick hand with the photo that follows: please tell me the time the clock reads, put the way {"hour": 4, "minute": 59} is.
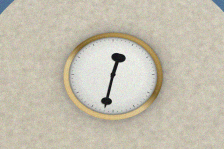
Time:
{"hour": 12, "minute": 32}
